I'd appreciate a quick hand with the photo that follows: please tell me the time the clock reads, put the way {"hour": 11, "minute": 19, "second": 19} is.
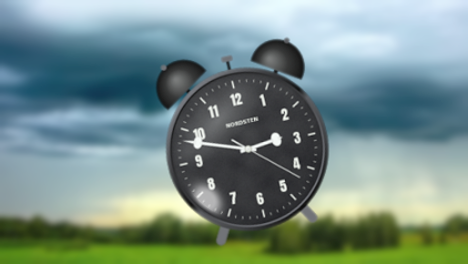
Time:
{"hour": 2, "minute": 48, "second": 22}
